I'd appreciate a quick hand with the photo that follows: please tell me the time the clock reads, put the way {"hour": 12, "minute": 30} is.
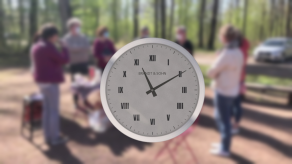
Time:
{"hour": 11, "minute": 10}
